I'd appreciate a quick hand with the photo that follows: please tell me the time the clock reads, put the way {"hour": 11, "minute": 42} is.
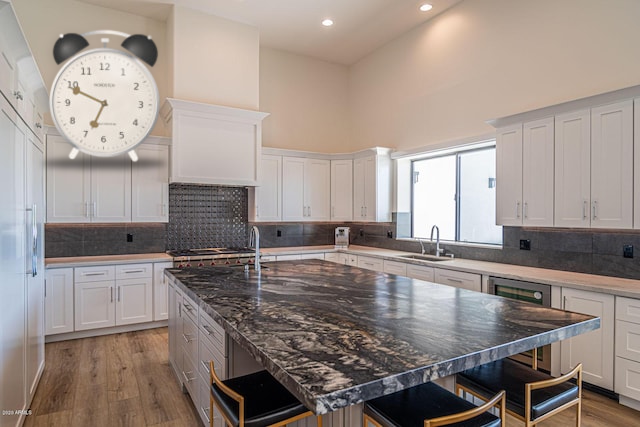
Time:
{"hour": 6, "minute": 49}
